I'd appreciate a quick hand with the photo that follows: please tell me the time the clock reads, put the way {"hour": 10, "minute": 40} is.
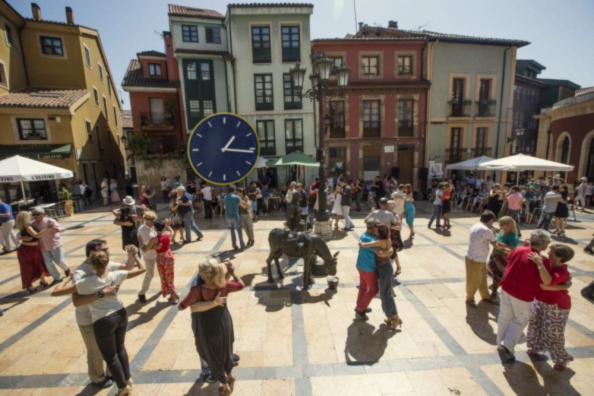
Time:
{"hour": 1, "minute": 16}
